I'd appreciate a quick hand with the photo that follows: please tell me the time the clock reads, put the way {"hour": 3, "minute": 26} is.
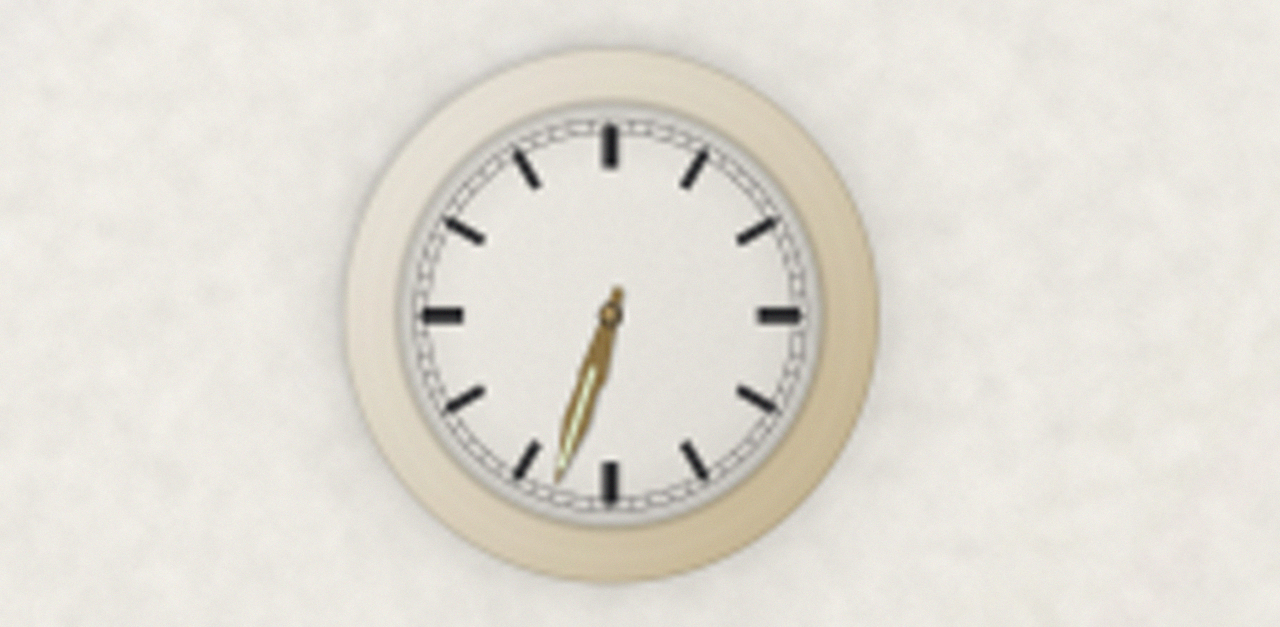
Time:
{"hour": 6, "minute": 33}
